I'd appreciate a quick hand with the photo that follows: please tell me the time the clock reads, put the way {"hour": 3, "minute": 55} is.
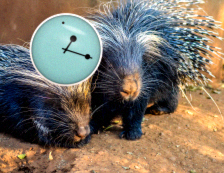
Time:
{"hour": 1, "minute": 19}
